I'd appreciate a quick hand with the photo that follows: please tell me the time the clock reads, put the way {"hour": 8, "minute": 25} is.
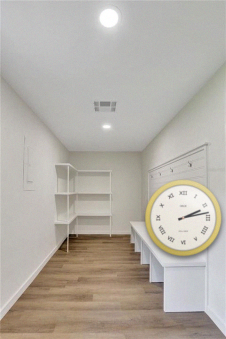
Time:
{"hour": 2, "minute": 13}
